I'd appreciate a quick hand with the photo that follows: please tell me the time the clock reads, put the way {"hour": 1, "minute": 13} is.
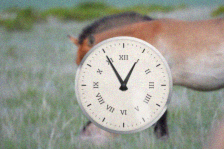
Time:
{"hour": 12, "minute": 55}
